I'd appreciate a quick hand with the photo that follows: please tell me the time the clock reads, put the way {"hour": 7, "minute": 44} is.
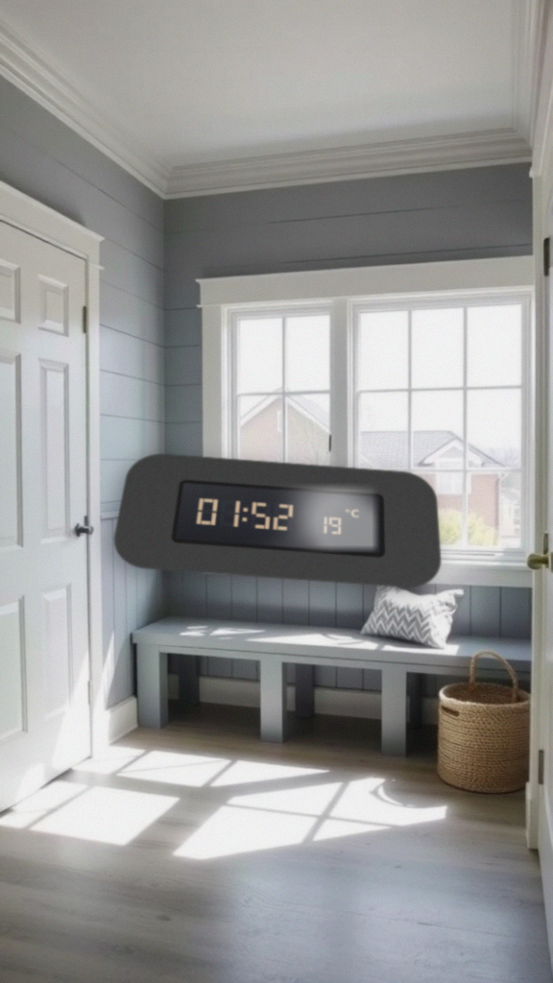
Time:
{"hour": 1, "minute": 52}
